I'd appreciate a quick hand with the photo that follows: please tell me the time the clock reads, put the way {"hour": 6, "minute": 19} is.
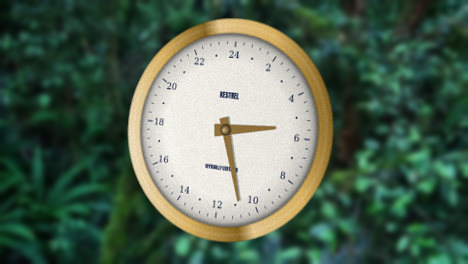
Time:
{"hour": 5, "minute": 27}
